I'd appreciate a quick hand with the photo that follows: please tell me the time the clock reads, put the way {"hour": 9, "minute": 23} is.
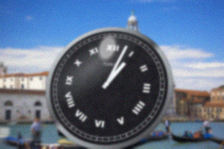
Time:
{"hour": 1, "minute": 3}
